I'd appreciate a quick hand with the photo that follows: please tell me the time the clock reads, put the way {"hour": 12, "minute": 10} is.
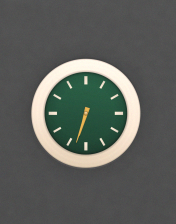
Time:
{"hour": 6, "minute": 33}
